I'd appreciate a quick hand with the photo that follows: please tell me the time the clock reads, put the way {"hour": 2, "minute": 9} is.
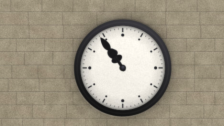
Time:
{"hour": 10, "minute": 54}
